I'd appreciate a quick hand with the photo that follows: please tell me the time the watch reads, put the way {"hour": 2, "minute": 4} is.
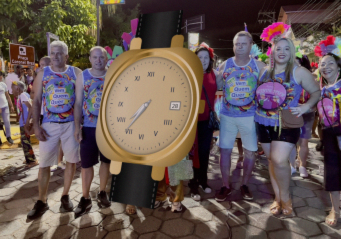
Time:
{"hour": 7, "minute": 36}
